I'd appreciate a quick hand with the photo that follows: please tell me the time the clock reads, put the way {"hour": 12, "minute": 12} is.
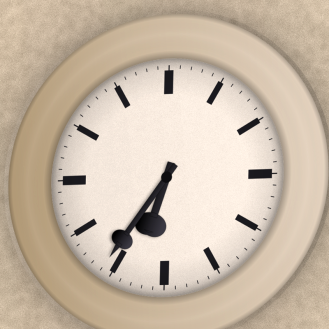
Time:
{"hour": 6, "minute": 36}
